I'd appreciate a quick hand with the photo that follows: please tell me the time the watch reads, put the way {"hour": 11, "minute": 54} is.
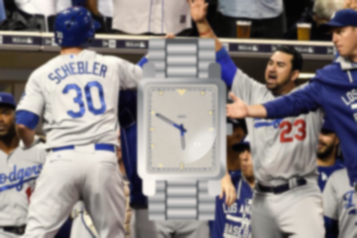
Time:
{"hour": 5, "minute": 50}
